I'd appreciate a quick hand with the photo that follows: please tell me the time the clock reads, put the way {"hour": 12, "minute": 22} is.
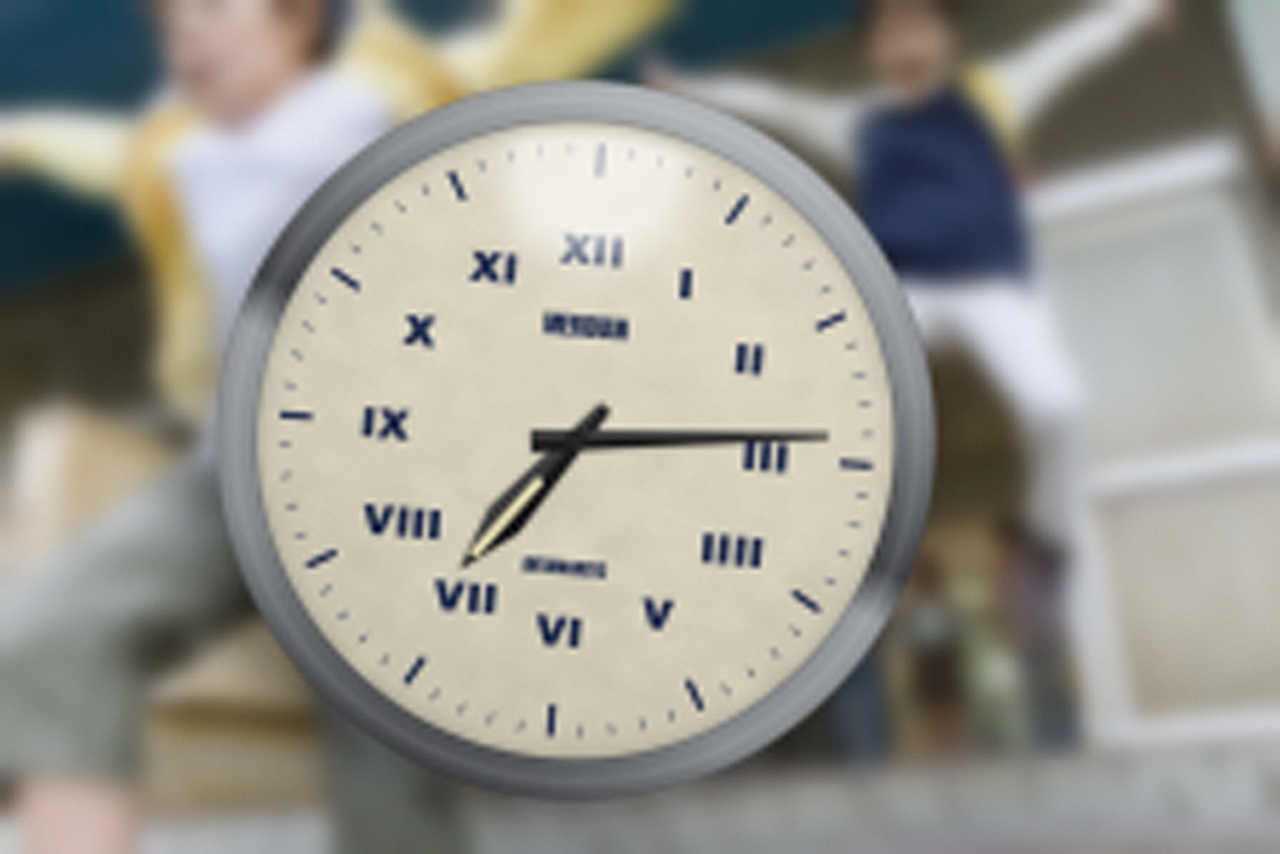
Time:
{"hour": 7, "minute": 14}
